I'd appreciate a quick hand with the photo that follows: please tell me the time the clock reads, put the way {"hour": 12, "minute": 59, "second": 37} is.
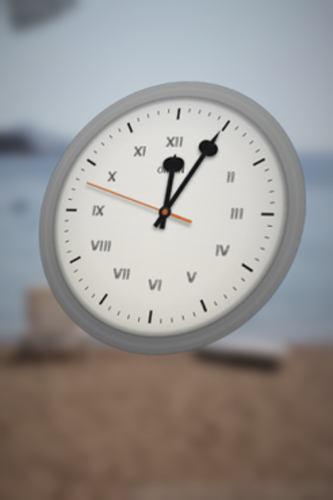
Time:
{"hour": 12, "minute": 4, "second": 48}
